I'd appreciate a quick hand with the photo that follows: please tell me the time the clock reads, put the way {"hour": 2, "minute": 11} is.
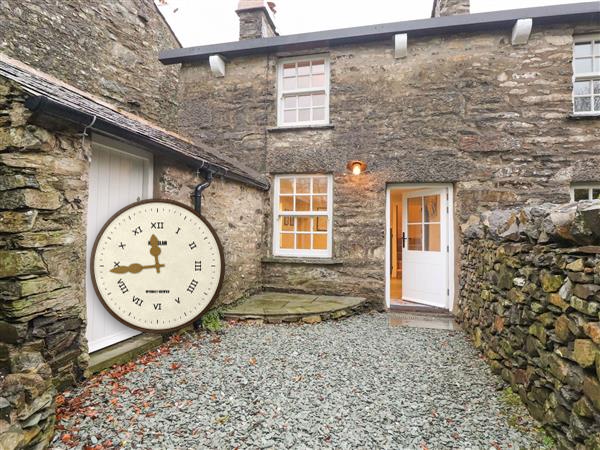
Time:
{"hour": 11, "minute": 44}
